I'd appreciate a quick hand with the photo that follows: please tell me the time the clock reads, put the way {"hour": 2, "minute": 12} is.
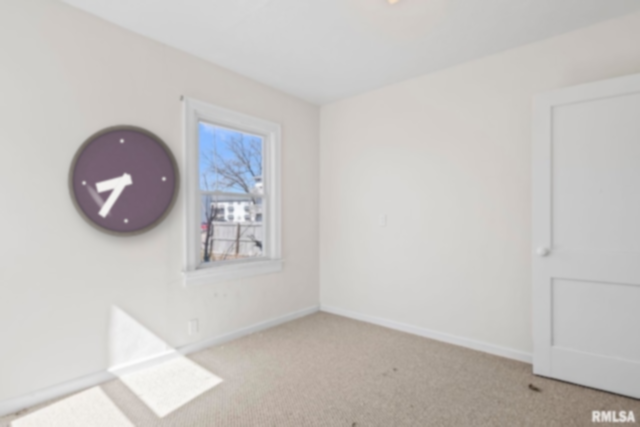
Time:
{"hour": 8, "minute": 36}
